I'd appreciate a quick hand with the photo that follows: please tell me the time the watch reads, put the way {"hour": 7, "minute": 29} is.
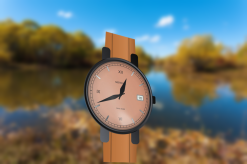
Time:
{"hour": 12, "minute": 41}
